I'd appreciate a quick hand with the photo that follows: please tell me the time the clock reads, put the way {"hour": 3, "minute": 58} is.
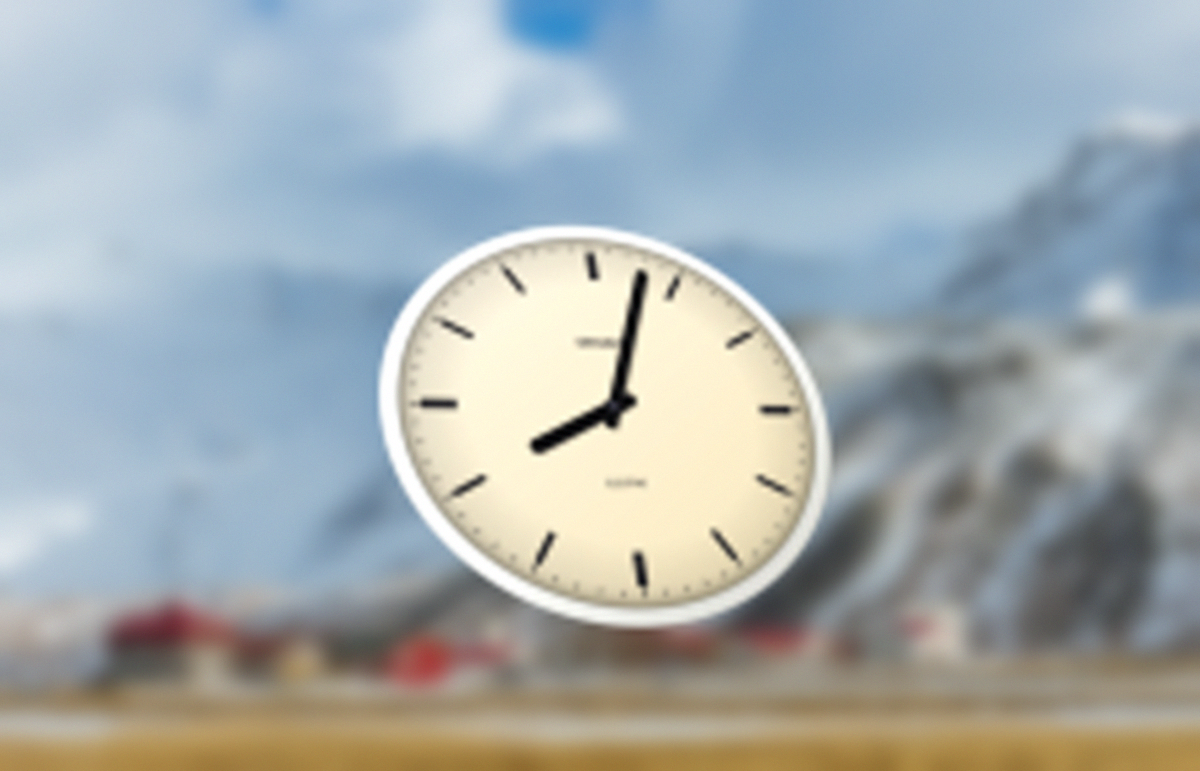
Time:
{"hour": 8, "minute": 3}
